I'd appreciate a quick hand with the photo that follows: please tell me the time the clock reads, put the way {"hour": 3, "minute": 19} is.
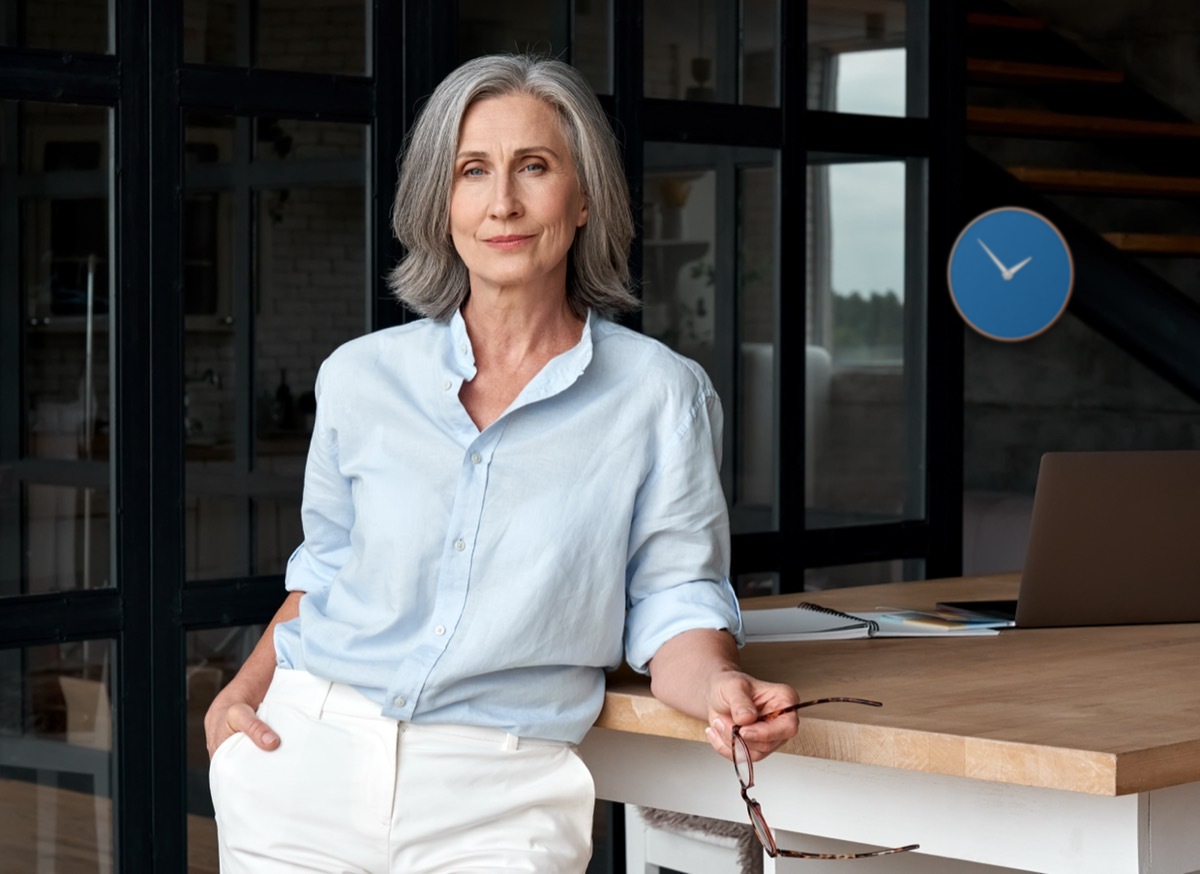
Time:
{"hour": 1, "minute": 53}
